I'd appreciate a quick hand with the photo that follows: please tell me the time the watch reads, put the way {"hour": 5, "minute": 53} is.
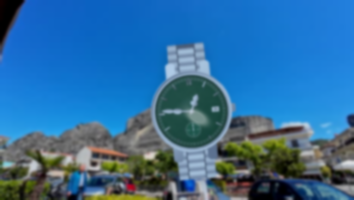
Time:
{"hour": 12, "minute": 46}
